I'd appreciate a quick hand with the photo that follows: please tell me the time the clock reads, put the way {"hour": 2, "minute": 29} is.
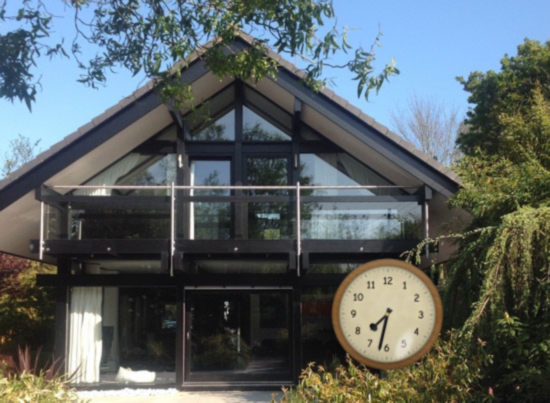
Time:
{"hour": 7, "minute": 32}
